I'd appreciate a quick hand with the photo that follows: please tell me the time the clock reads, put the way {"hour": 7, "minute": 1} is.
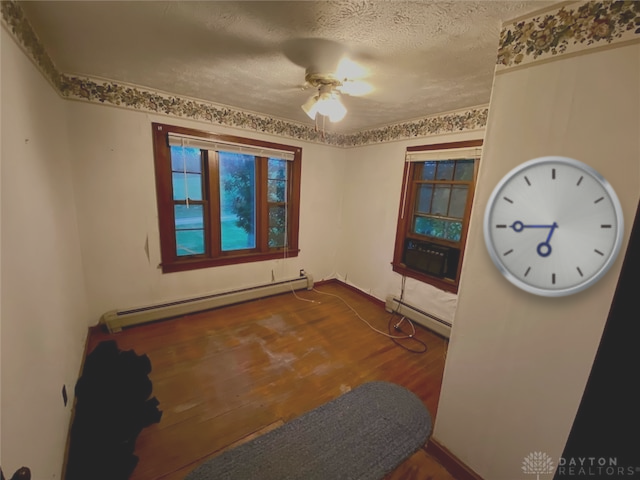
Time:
{"hour": 6, "minute": 45}
